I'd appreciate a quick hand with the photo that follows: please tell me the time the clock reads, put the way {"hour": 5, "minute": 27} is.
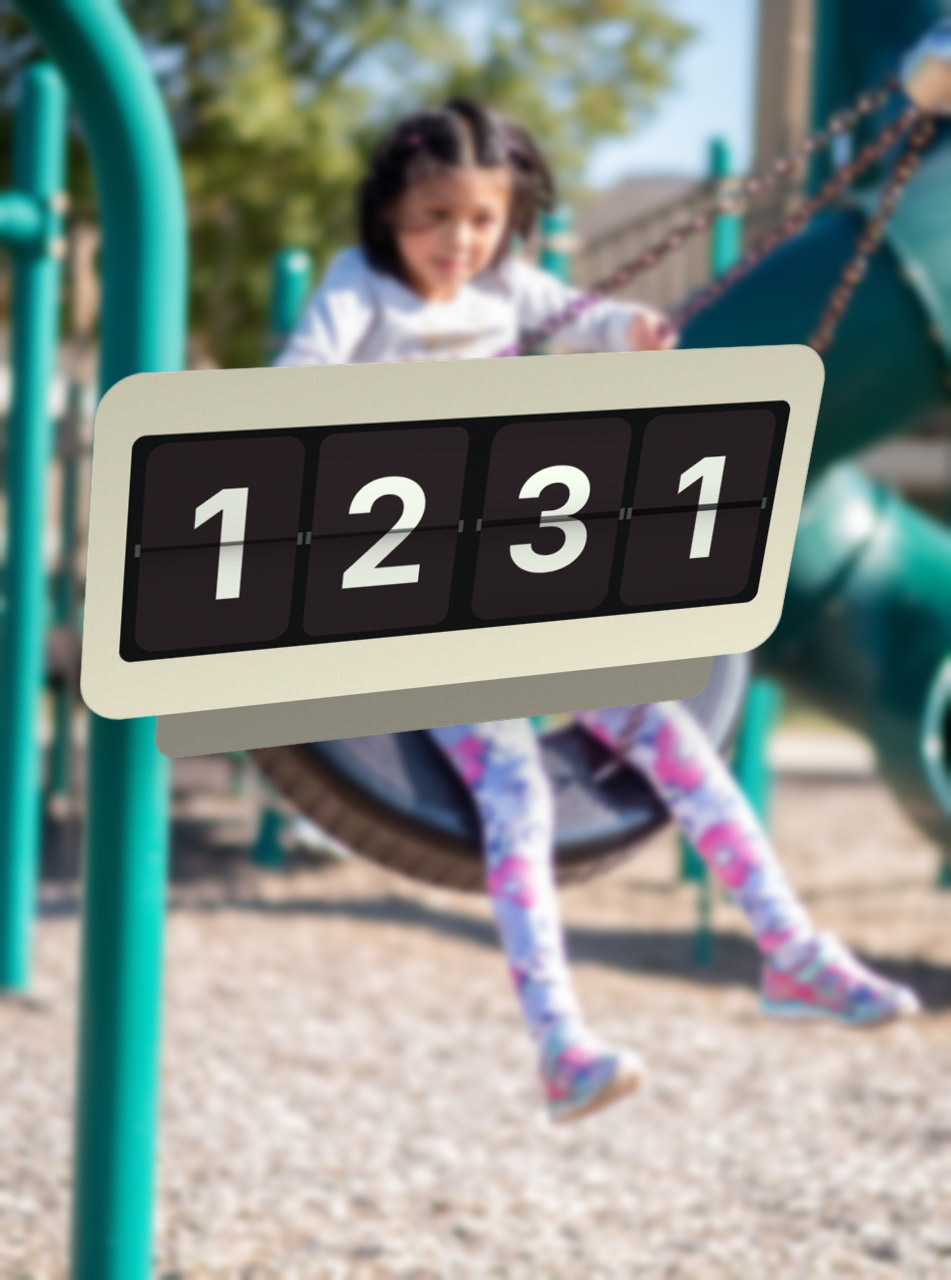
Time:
{"hour": 12, "minute": 31}
